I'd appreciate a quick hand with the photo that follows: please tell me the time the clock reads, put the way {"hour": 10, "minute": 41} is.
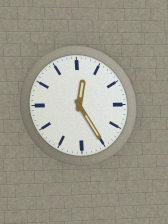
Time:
{"hour": 12, "minute": 25}
